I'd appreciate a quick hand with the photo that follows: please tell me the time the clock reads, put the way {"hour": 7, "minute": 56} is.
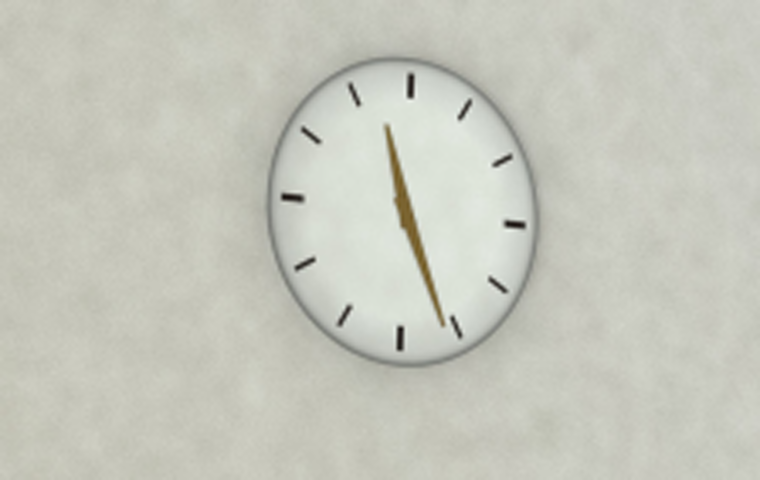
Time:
{"hour": 11, "minute": 26}
